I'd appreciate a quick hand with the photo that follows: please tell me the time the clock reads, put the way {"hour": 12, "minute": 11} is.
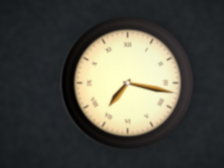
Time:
{"hour": 7, "minute": 17}
